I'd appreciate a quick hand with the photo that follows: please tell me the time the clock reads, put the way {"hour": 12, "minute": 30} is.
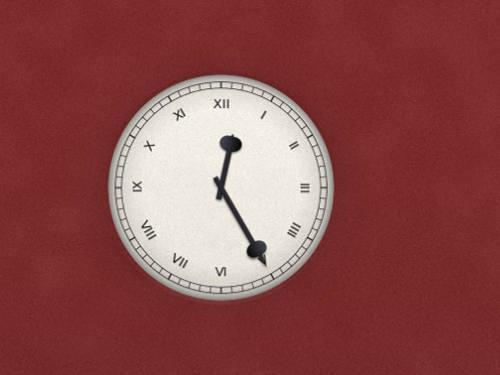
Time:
{"hour": 12, "minute": 25}
